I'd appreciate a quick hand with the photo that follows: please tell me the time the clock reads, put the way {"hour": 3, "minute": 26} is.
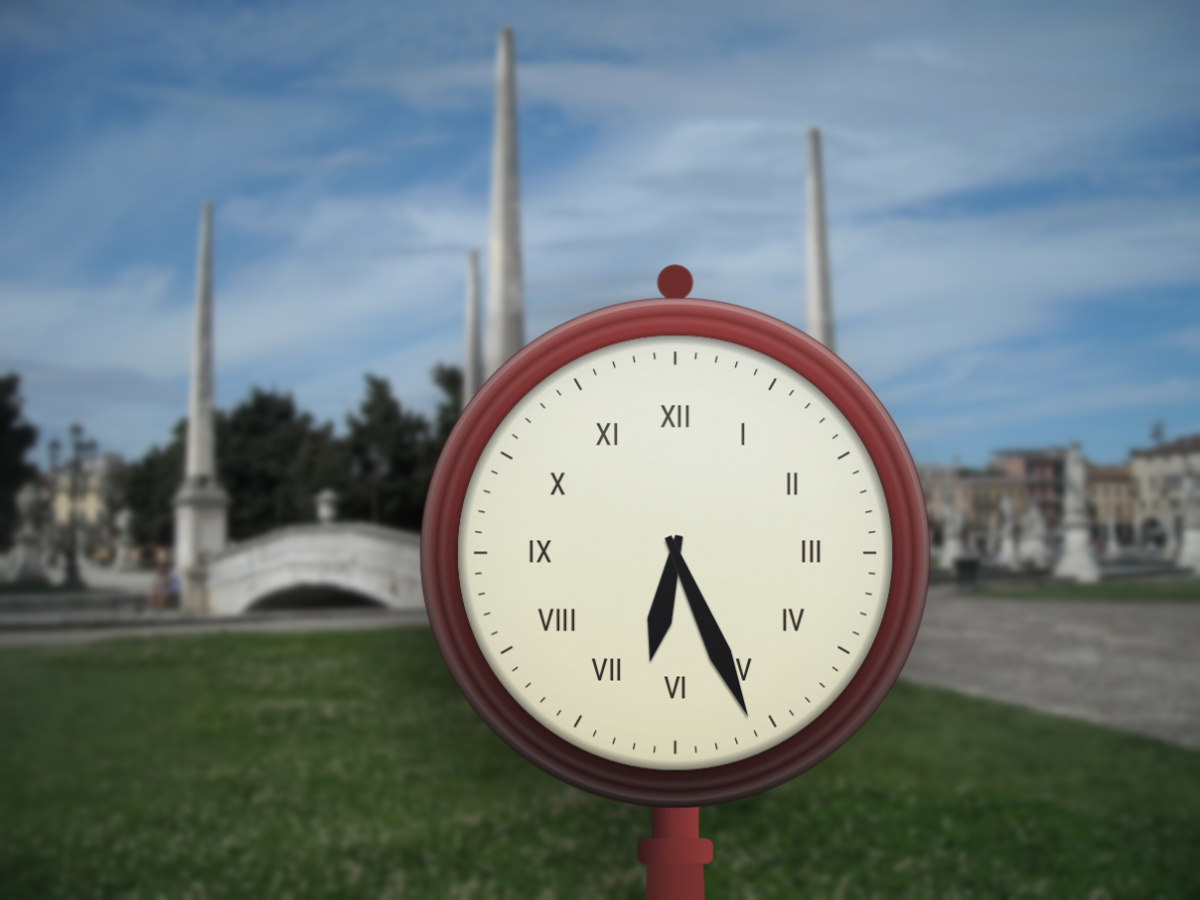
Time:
{"hour": 6, "minute": 26}
